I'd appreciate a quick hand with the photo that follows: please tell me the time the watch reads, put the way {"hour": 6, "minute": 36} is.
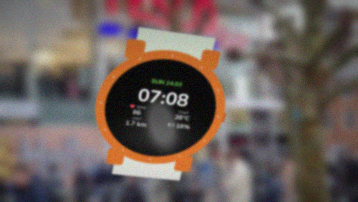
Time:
{"hour": 7, "minute": 8}
